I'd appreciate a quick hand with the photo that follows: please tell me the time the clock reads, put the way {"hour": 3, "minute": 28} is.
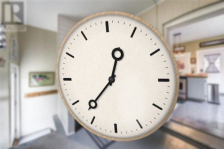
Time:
{"hour": 12, "minute": 37}
